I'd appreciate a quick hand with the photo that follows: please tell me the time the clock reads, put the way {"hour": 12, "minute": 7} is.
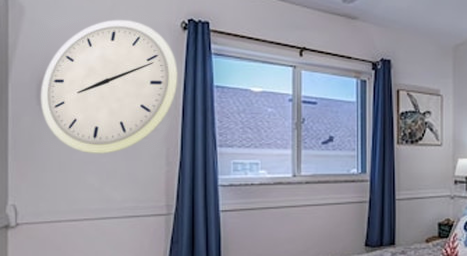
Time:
{"hour": 8, "minute": 11}
